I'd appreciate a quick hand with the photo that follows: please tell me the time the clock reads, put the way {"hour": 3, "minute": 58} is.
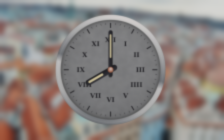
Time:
{"hour": 8, "minute": 0}
